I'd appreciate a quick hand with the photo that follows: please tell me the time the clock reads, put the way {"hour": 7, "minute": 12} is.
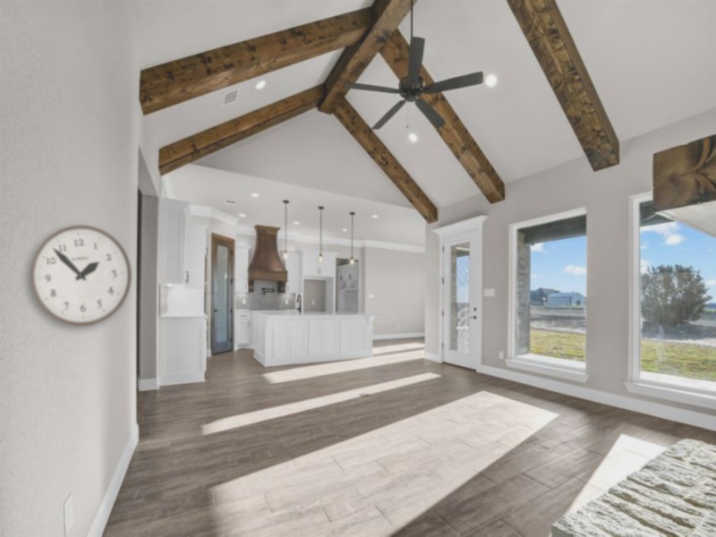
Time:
{"hour": 1, "minute": 53}
